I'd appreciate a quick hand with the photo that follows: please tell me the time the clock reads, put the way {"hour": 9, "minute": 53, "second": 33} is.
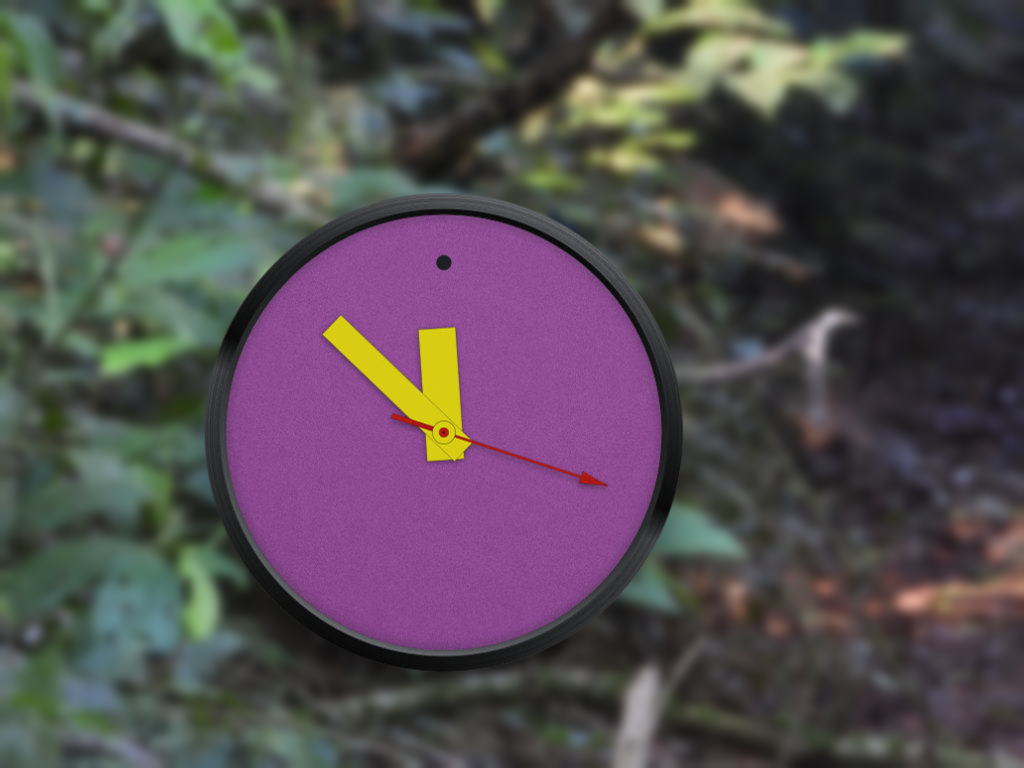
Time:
{"hour": 11, "minute": 52, "second": 18}
